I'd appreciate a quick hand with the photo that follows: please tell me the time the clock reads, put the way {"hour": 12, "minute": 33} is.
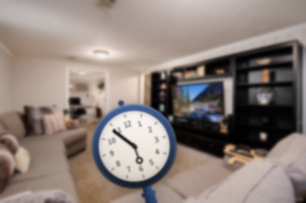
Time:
{"hour": 5, "minute": 54}
